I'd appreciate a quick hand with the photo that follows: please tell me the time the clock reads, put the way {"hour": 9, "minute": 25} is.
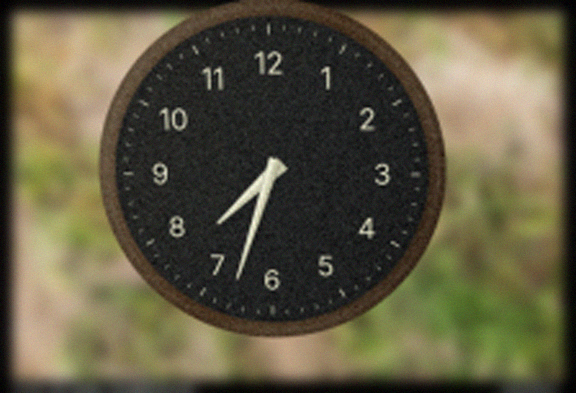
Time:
{"hour": 7, "minute": 33}
